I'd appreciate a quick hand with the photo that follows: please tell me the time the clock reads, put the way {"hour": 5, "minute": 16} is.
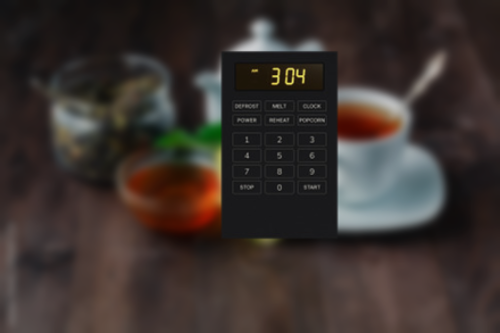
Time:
{"hour": 3, "minute": 4}
